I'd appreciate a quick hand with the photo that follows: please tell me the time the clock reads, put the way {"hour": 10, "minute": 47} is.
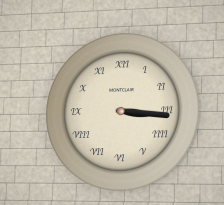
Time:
{"hour": 3, "minute": 16}
